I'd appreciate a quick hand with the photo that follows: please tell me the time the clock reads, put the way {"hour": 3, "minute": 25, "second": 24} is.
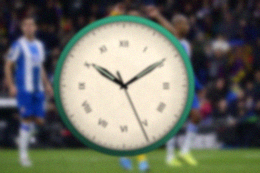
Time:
{"hour": 10, "minute": 9, "second": 26}
